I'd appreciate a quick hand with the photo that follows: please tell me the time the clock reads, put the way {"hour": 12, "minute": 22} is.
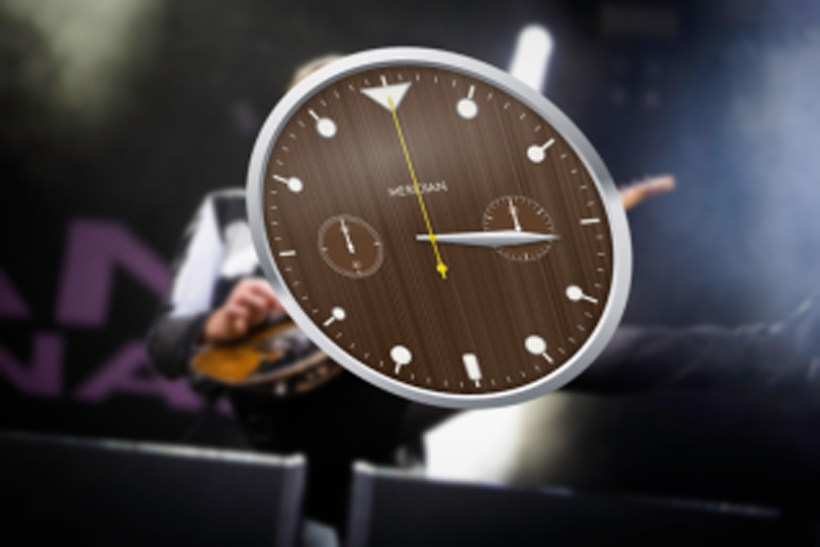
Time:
{"hour": 3, "minute": 16}
